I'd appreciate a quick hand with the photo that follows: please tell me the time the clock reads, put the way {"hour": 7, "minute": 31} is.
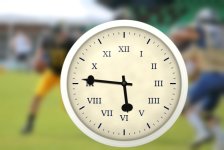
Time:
{"hour": 5, "minute": 46}
